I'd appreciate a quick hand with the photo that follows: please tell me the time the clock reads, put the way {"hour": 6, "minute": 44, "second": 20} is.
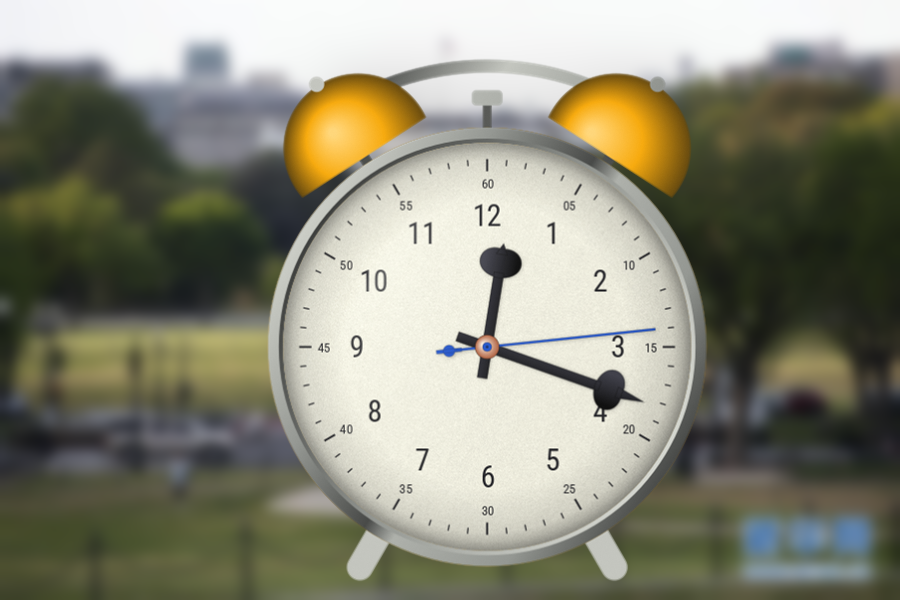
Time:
{"hour": 12, "minute": 18, "second": 14}
